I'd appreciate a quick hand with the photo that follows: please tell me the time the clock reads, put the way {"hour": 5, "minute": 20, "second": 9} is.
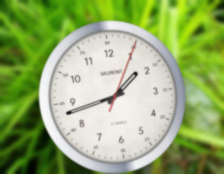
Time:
{"hour": 1, "minute": 43, "second": 5}
